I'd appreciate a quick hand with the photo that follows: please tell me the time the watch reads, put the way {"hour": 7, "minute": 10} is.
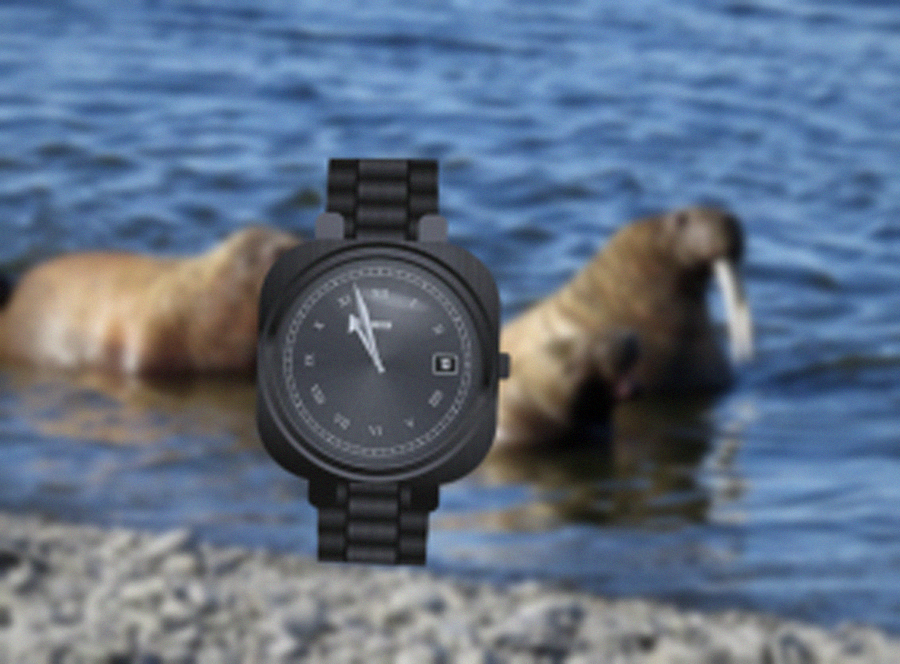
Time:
{"hour": 10, "minute": 57}
